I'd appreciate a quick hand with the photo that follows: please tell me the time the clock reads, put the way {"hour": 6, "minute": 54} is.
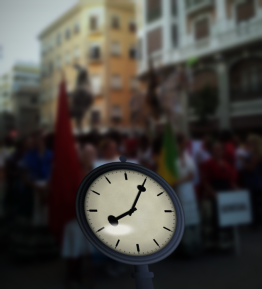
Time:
{"hour": 8, "minute": 5}
